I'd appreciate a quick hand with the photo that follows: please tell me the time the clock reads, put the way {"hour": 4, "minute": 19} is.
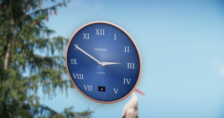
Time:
{"hour": 2, "minute": 50}
